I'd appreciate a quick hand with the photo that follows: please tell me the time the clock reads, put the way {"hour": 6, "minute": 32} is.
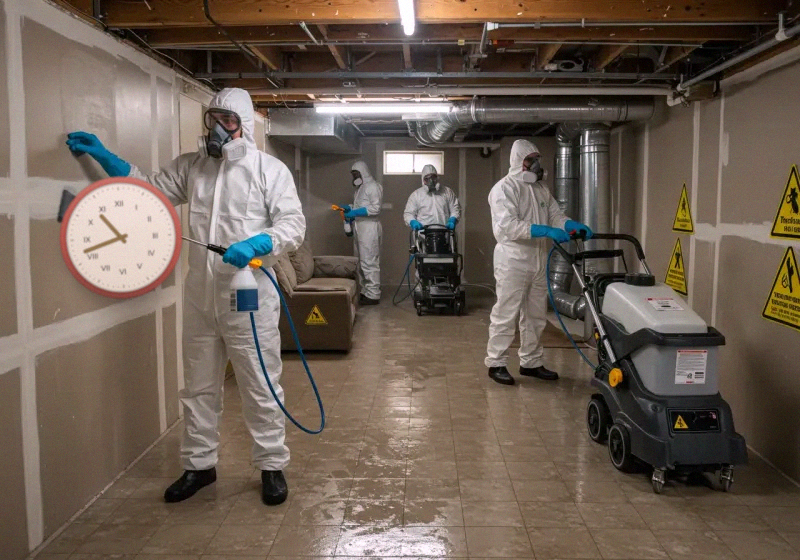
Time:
{"hour": 10, "minute": 42}
